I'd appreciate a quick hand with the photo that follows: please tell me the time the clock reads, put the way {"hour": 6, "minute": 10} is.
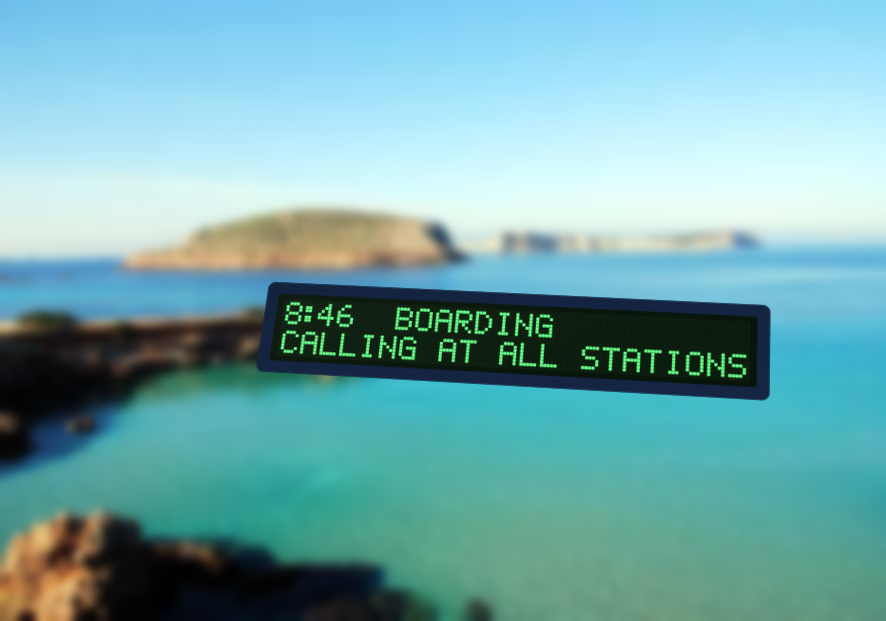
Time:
{"hour": 8, "minute": 46}
